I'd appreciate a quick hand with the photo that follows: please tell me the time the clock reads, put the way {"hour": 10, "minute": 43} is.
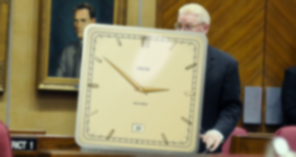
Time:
{"hour": 2, "minute": 51}
